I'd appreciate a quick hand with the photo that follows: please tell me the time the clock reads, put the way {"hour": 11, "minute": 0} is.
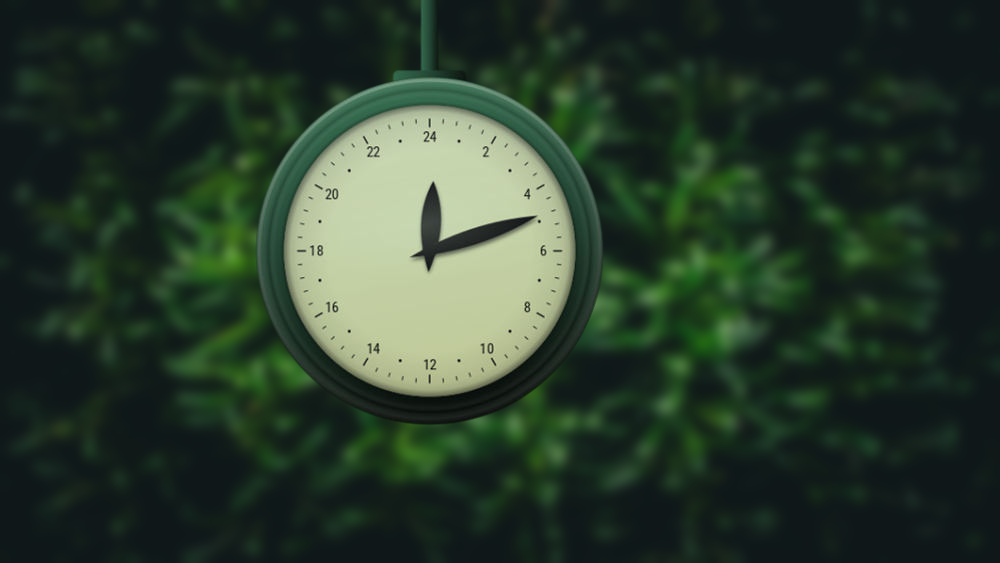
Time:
{"hour": 0, "minute": 12}
